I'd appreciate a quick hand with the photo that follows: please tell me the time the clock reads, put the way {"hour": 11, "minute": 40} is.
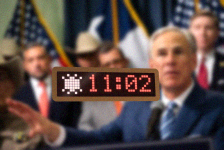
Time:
{"hour": 11, "minute": 2}
